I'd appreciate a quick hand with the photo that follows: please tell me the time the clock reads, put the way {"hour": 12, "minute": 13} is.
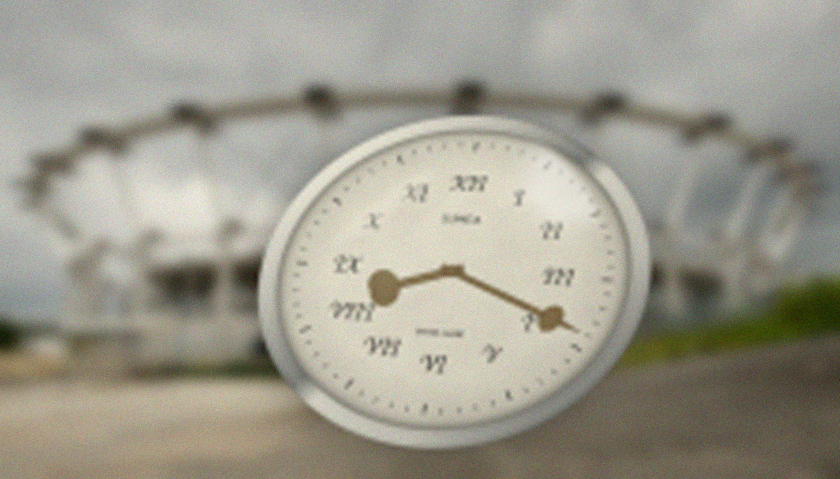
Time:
{"hour": 8, "minute": 19}
